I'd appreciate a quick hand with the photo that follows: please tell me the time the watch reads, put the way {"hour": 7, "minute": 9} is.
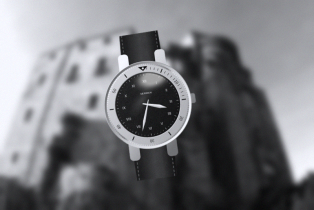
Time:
{"hour": 3, "minute": 33}
